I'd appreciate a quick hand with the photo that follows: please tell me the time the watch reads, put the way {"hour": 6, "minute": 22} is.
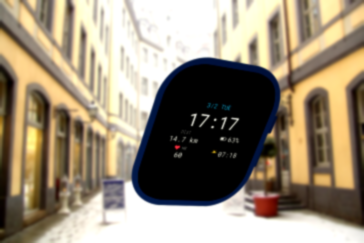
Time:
{"hour": 17, "minute": 17}
